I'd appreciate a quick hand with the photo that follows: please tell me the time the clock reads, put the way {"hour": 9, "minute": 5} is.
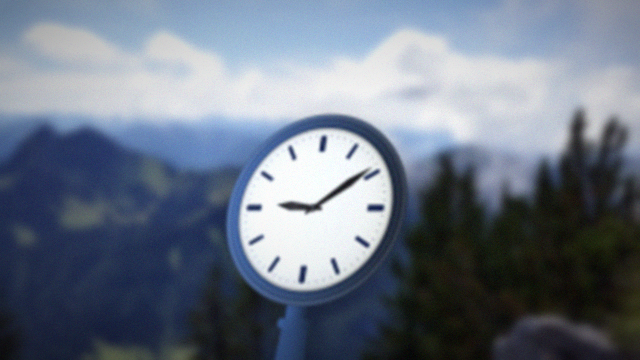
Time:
{"hour": 9, "minute": 9}
